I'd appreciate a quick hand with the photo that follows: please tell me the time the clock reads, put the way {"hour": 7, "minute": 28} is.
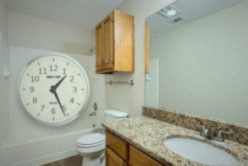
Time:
{"hour": 1, "minute": 26}
